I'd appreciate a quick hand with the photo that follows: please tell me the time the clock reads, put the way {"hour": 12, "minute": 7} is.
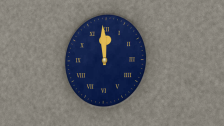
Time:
{"hour": 11, "minute": 59}
